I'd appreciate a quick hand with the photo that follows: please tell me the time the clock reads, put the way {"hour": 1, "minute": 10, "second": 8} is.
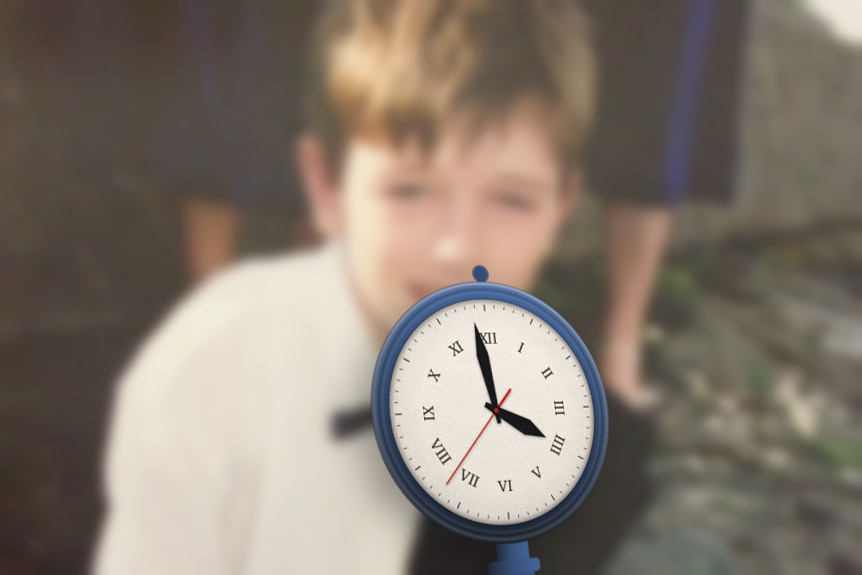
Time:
{"hour": 3, "minute": 58, "second": 37}
